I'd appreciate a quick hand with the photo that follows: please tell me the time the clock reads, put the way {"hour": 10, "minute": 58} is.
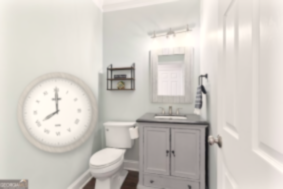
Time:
{"hour": 8, "minute": 0}
